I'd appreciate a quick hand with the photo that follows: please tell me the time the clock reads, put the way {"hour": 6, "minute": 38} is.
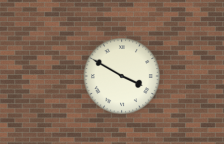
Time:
{"hour": 3, "minute": 50}
